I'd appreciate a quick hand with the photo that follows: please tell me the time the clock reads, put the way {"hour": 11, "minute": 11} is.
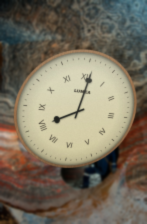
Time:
{"hour": 8, "minute": 1}
